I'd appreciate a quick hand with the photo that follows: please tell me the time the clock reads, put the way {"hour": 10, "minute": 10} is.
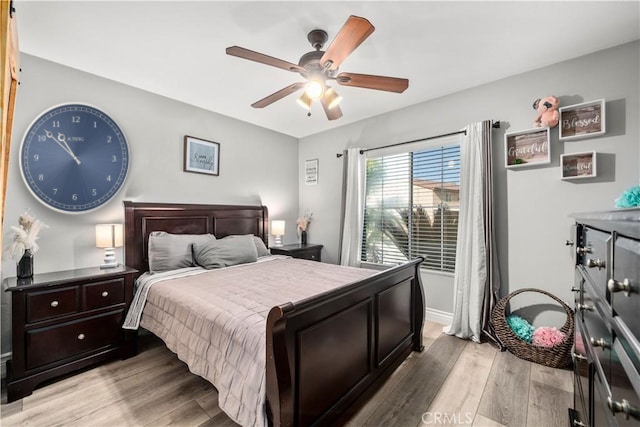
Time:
{"hour": 10, "minute": 52}
